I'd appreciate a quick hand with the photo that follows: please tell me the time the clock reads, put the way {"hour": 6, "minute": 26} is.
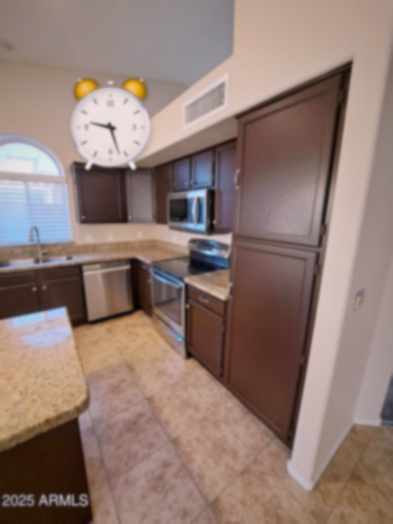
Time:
{"hour": 9, "minute": 27}
